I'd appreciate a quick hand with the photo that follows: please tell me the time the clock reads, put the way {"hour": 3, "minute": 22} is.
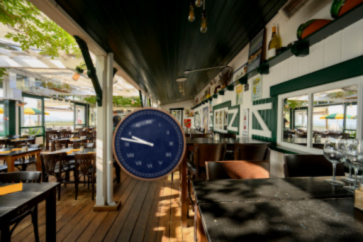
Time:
{"hour": 9, "minute": 47}
